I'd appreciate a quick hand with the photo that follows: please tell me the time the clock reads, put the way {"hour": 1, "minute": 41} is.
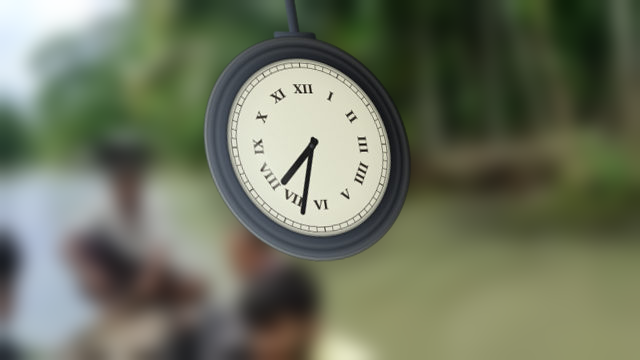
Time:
{"hour": 7, "minute": 33}
